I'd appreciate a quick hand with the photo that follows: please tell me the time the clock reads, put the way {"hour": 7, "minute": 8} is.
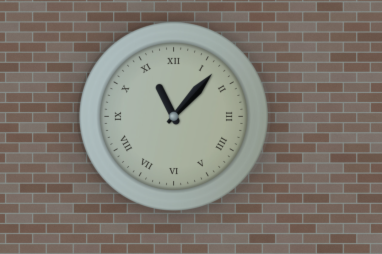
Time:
{"hour": 11, "minute": 7}
